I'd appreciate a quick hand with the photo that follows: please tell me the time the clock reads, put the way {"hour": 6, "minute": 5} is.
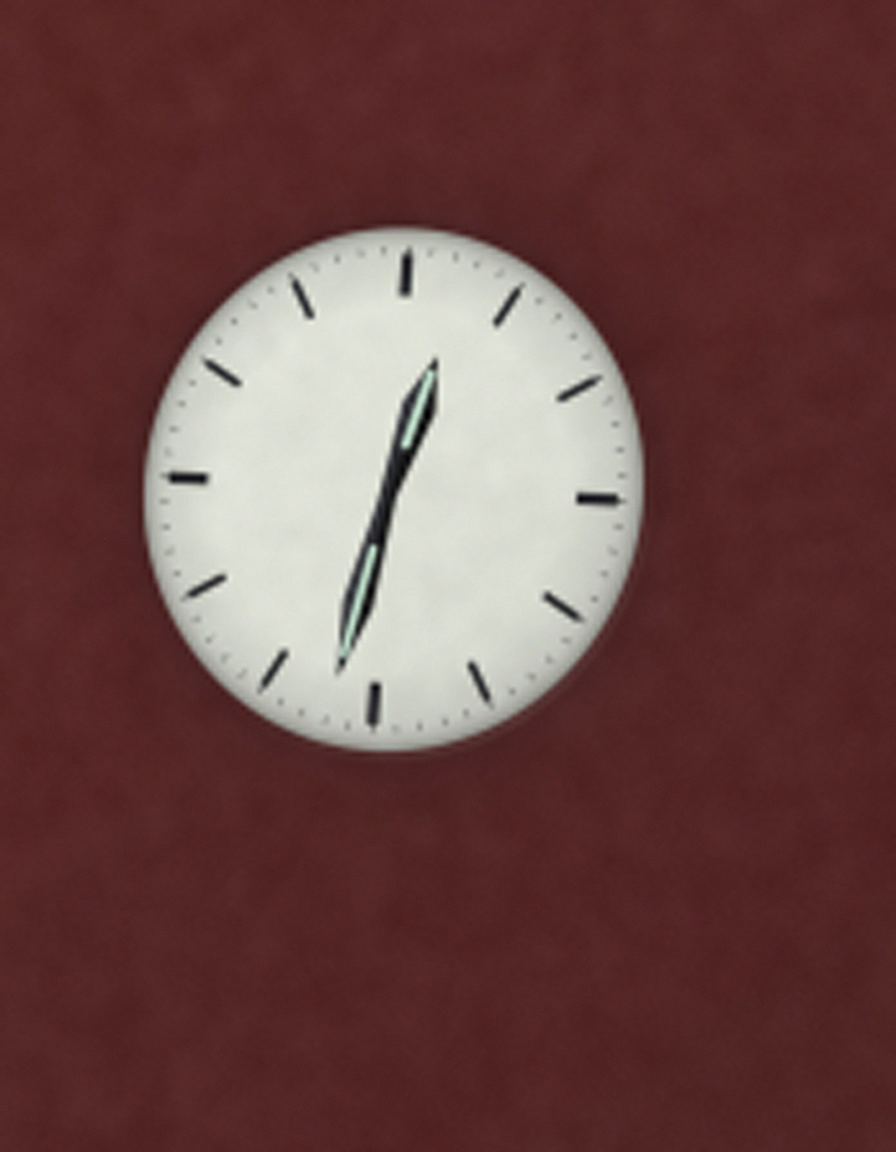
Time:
{"hour": 12, "minute": 32}
